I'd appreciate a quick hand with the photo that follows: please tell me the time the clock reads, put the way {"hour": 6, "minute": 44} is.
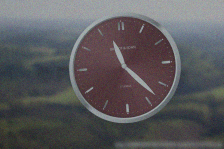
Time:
{"hour": 11, "minute": 23}
